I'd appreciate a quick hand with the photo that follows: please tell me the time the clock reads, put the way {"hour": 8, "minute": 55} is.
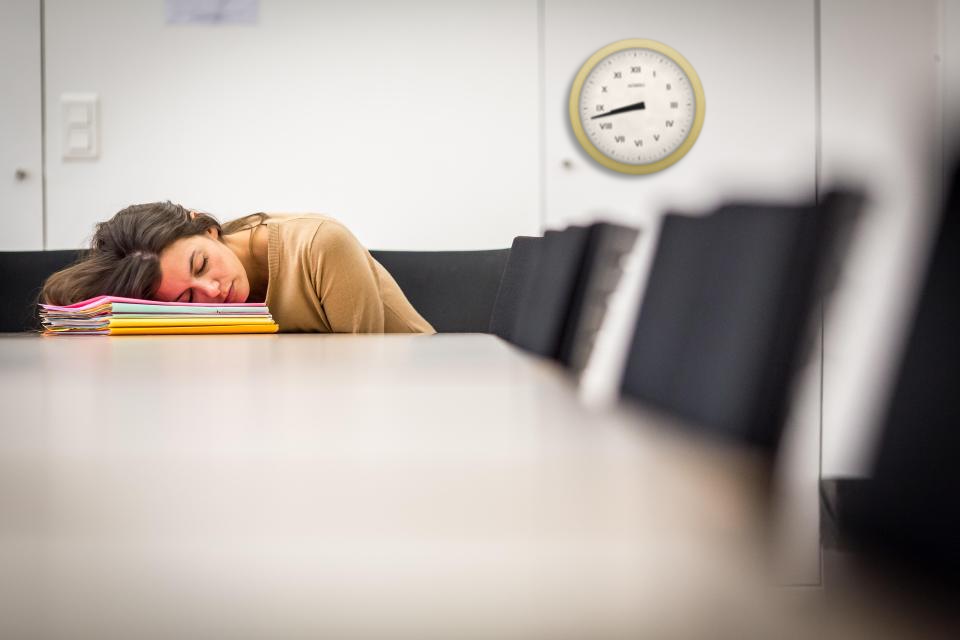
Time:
{"hour": 8, "minute": 43}
